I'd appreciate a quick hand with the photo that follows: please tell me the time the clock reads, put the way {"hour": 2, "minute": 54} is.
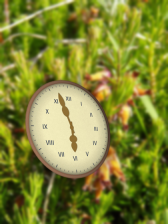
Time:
{"hour": 5, "minute": 57}
